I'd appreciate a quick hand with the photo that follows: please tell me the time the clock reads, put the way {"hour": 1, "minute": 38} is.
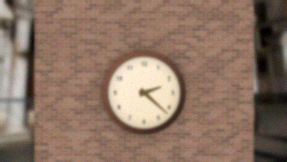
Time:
{"hour": 2, "minute": 22}
